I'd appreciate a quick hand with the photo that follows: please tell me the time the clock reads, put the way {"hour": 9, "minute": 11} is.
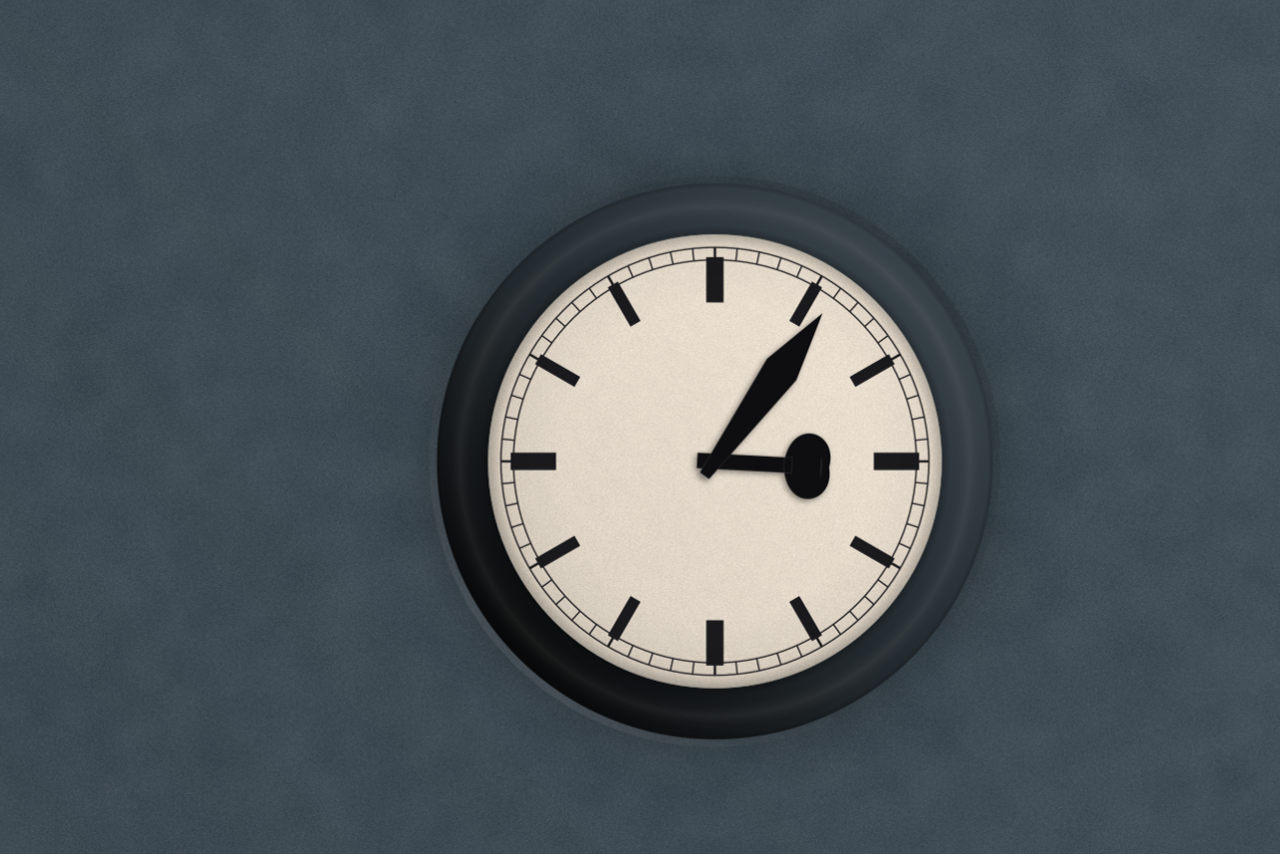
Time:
{"hour": 3, "minute": 6}
